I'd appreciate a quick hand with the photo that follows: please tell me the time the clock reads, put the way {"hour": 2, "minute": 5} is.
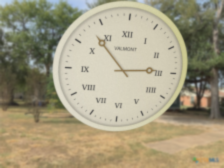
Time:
{"hour": 2, "minute": 53}
